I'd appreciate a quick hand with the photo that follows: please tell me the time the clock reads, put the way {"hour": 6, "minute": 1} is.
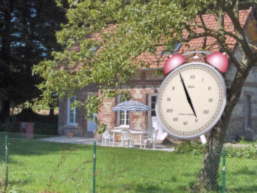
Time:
{"hour": 4, "minute": 55}
